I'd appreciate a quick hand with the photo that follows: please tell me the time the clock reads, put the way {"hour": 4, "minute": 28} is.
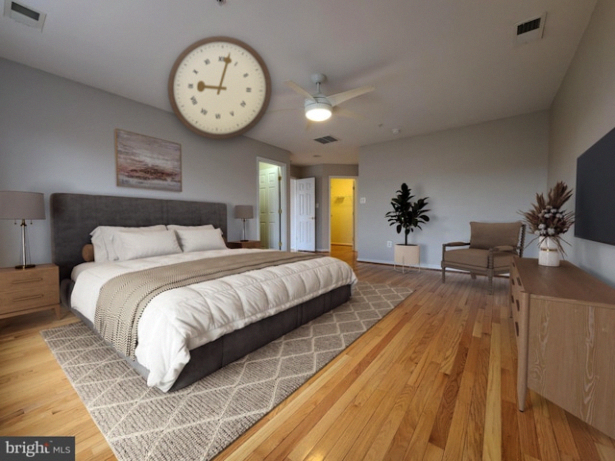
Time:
{"hour": 9, "minute": 2}
